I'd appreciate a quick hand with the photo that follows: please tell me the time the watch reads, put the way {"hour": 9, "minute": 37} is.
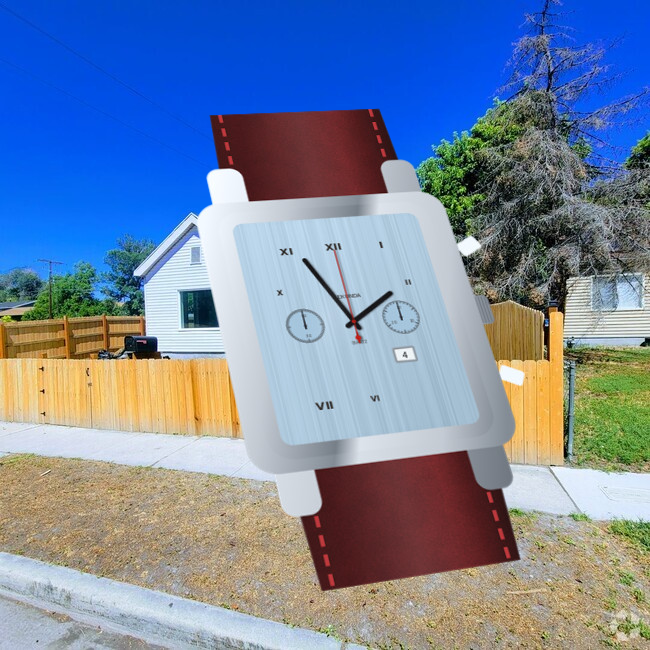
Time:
{"hour": 1, "minute": 56}
